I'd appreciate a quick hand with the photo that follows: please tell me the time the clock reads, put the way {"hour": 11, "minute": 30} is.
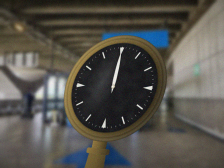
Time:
{"hour": 12, "minute": 0}
